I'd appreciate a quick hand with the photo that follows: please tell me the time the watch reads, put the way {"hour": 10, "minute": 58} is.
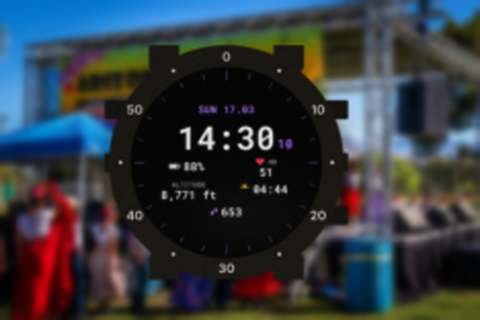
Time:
{"hour": 14, "minute": 30}
